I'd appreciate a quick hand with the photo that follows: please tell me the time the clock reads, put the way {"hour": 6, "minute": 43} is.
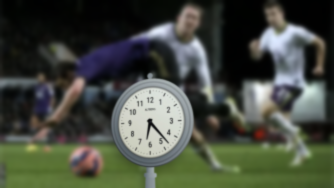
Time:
{"hour": 6, "minute": 23}
